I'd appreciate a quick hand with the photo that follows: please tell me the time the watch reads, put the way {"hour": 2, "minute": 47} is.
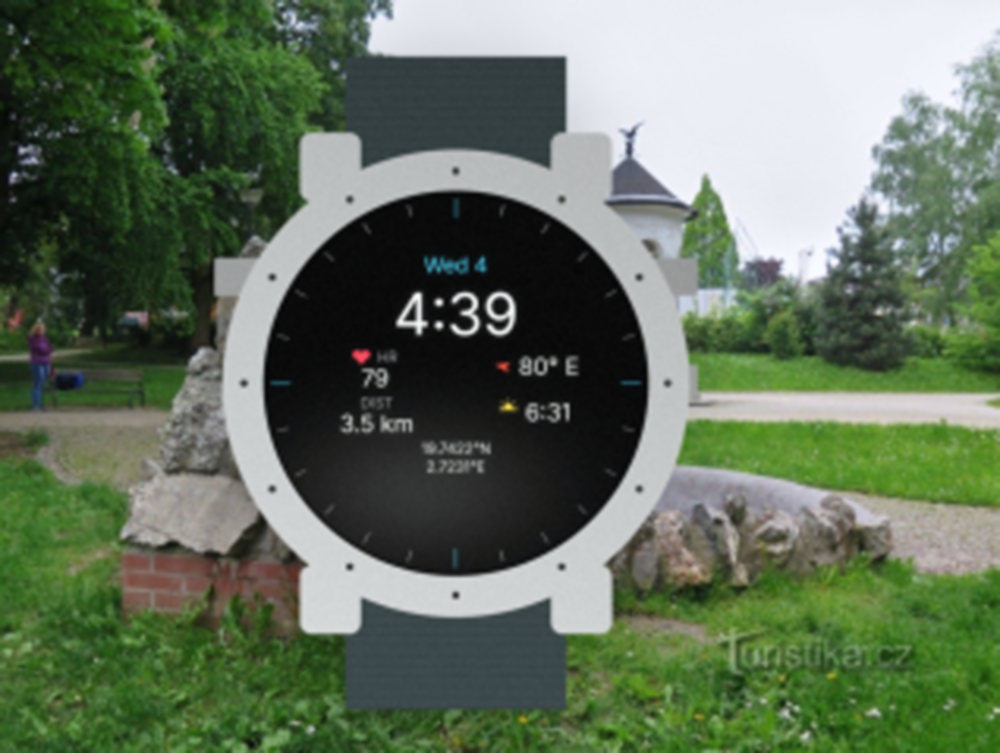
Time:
{"hour": 4, "minute": 39}
